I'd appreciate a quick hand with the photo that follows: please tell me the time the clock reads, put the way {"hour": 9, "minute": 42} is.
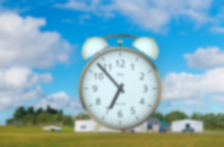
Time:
{"hour": 6, "minute": 53}
